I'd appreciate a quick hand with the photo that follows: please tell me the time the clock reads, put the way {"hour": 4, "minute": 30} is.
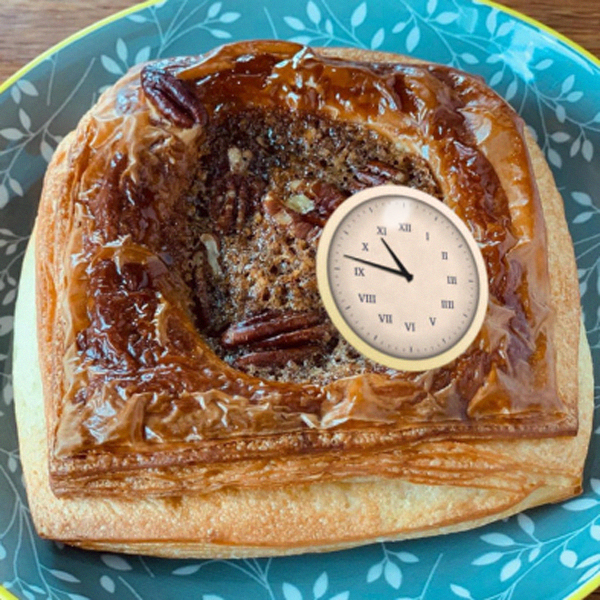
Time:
{"hour": 10, "minute": 47}
